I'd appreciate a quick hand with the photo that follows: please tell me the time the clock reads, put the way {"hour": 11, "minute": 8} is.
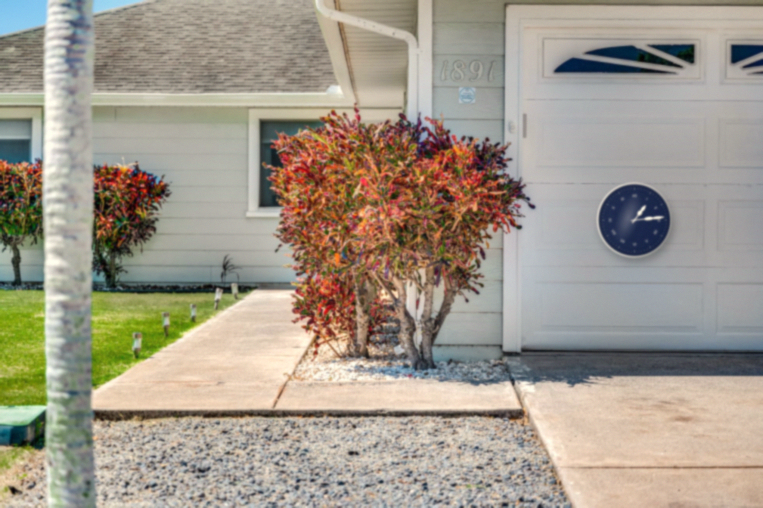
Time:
{"hour": 1, "minute": 14}
